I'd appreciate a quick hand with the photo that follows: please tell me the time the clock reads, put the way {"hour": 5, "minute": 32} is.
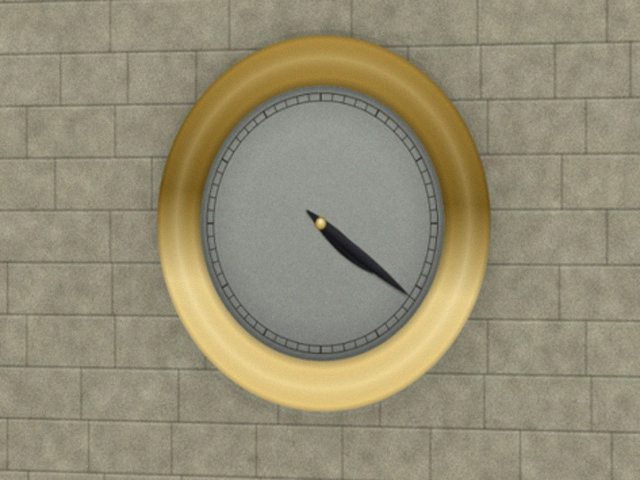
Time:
{"hour": 4, "minute": 21}
